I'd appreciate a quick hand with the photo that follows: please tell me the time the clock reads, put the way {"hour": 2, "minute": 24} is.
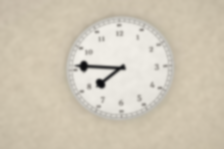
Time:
{"hour": 7, "minute": 46}
